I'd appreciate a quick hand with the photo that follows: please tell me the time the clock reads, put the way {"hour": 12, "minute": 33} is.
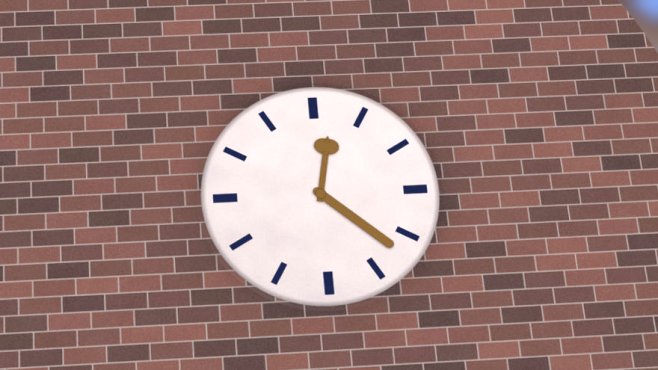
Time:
{"hour": 12, "minute": 22}
